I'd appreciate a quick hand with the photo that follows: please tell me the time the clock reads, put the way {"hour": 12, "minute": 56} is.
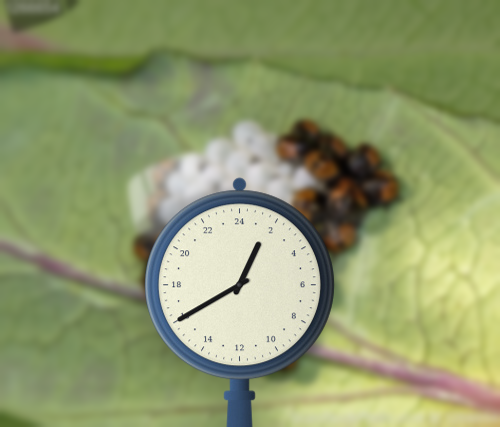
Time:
{"hour": 1, "minute": 40}
